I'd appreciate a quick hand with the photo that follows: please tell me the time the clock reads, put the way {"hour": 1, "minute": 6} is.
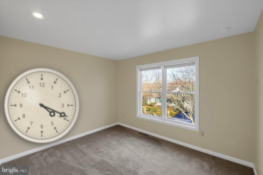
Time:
{"hour": 4, "minute": 19}
